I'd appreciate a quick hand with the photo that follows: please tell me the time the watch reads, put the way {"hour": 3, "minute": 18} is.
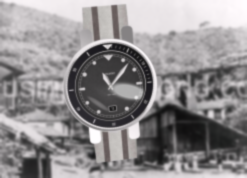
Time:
{"hour": 11, "minute": 7}
